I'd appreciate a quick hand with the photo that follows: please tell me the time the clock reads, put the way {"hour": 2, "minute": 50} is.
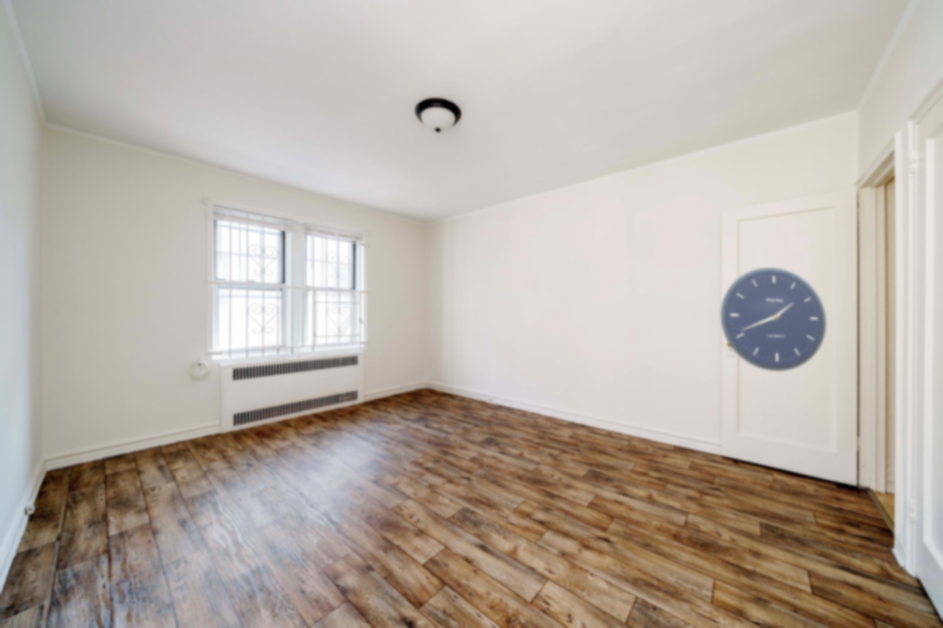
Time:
{"hour": 1, "minute": 41}
